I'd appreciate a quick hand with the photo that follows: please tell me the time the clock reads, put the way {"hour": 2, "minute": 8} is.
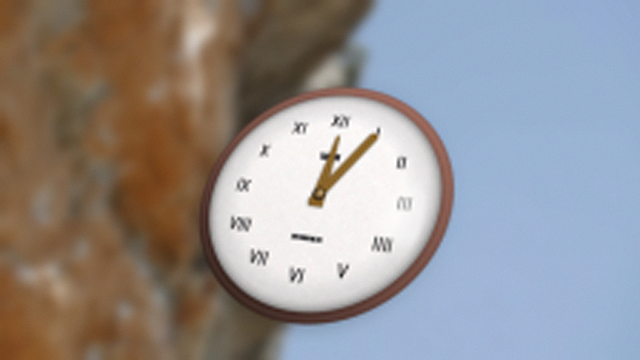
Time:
{"hour": 12, "minute": 5}
